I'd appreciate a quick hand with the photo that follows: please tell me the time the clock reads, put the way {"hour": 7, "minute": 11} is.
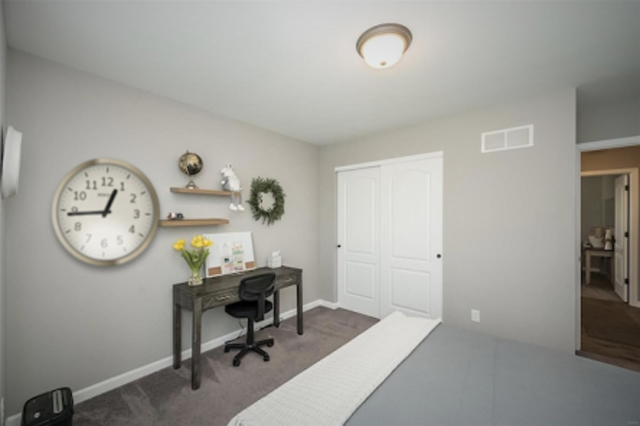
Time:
{"hour": 12, "minute": 44}
